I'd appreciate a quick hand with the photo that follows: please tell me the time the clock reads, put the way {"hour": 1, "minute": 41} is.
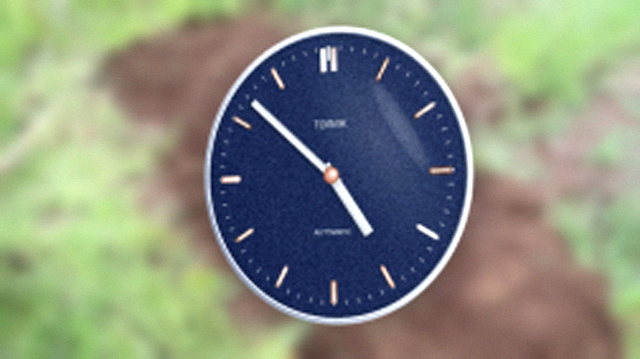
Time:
{"hour": 4, "minute": 52}
